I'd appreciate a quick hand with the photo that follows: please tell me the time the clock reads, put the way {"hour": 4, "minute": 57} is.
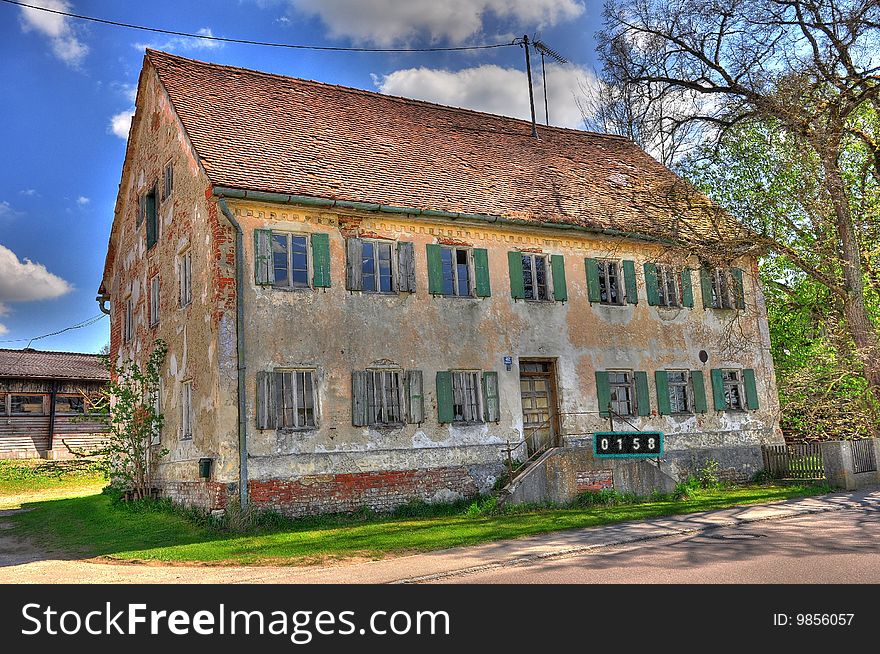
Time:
{"hour": 1, "minute": 58}
